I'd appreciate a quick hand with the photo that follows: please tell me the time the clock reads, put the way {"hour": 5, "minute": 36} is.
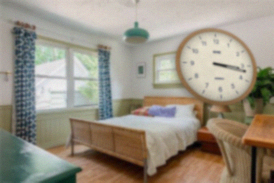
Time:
{"hour": 3, "minute": 17}
